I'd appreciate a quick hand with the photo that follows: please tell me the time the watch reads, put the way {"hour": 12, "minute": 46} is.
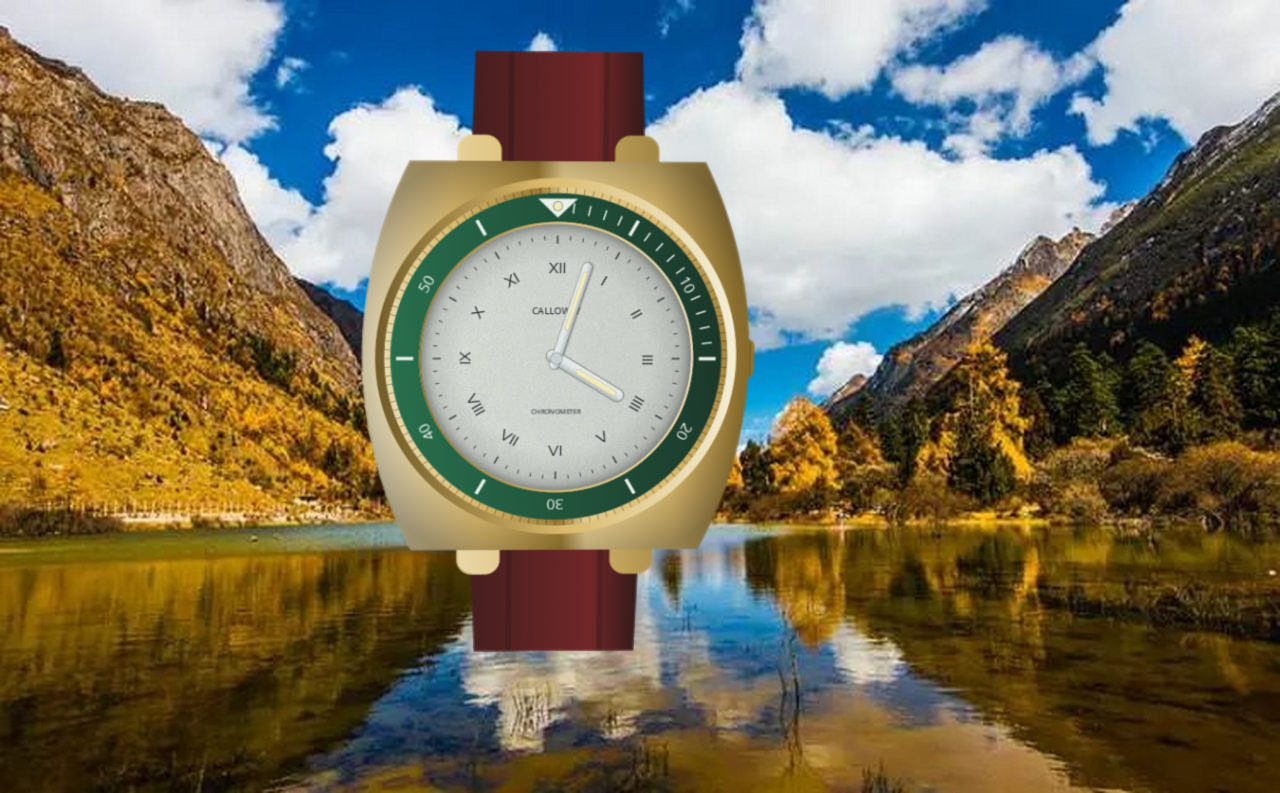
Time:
{"hour": 4, "minute": 3}
